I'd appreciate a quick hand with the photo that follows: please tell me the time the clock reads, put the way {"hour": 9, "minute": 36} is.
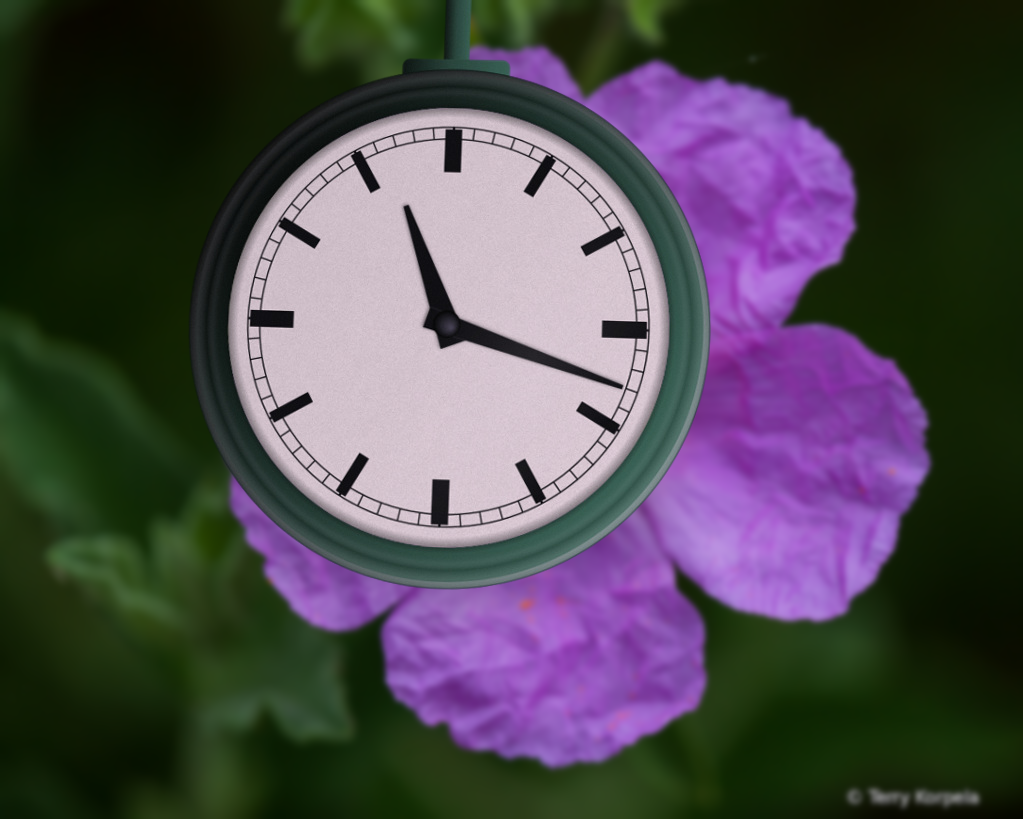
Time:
{"hour": 11, "minute": 18}
